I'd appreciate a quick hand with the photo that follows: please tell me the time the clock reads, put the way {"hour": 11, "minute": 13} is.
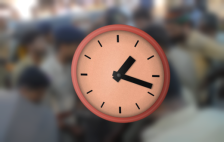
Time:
{"hour": 1, "minute": 18}
